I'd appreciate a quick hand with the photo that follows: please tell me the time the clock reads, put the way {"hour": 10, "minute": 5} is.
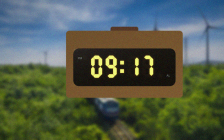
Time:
{"hour": 9, "minute": 17}
